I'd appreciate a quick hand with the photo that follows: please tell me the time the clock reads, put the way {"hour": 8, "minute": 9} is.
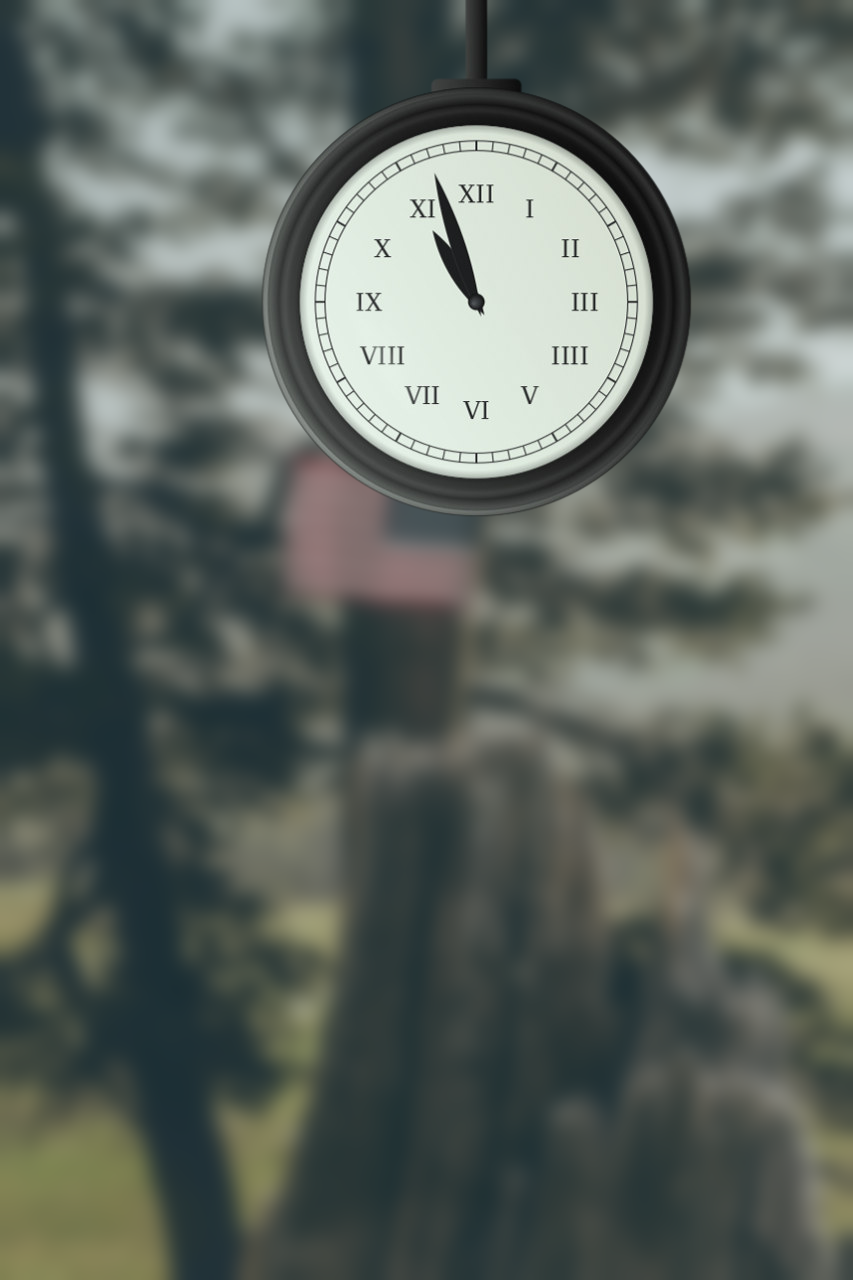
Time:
{"hour": 10, "minute": 57}
